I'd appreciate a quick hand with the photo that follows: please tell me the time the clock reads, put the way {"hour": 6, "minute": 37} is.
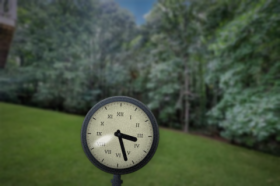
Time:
{"hour": 3, "minute": 27}
